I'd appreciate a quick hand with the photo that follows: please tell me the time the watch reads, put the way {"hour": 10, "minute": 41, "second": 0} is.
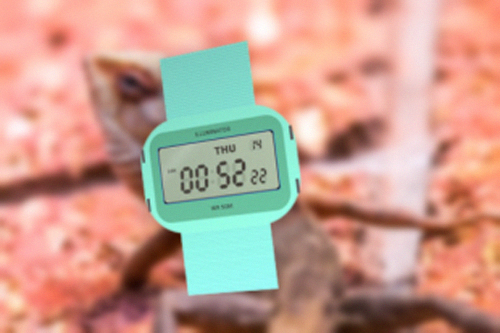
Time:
{"hour": 0, "minute": 52, "second": 22}
